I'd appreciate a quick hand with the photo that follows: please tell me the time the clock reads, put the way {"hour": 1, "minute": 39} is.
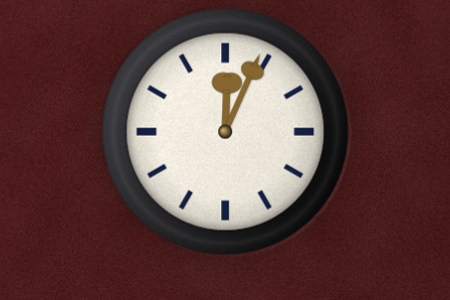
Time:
{"hour": 12, "minute": 4}
